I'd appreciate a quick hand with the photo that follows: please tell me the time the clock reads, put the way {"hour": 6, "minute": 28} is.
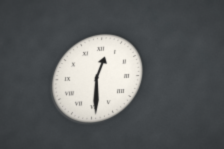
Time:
{"hour": 12, "minute": 29}
